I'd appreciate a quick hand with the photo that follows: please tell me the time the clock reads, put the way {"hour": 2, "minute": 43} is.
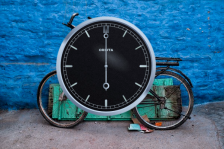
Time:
{"hour": 6, "minute": 0}
